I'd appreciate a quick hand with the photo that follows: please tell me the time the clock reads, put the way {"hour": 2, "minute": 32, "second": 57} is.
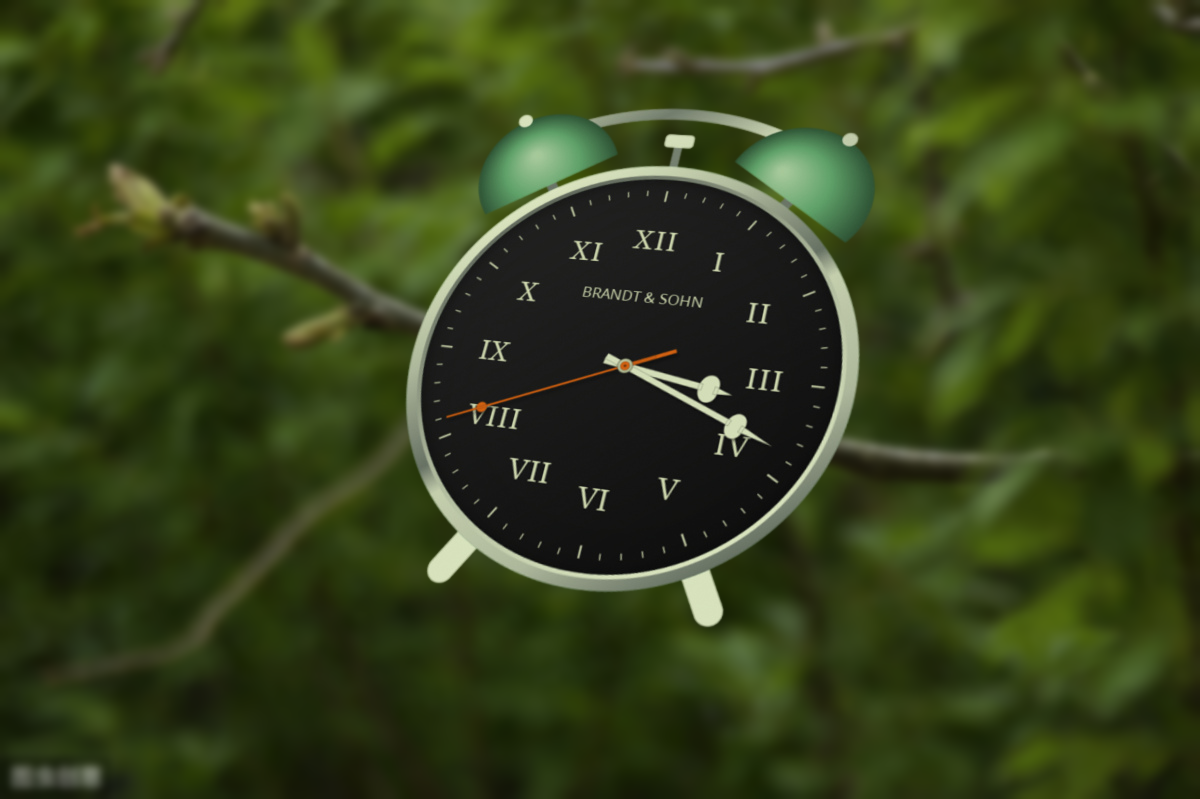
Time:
{"hour": 3, "minute": 18, "second": 41}
